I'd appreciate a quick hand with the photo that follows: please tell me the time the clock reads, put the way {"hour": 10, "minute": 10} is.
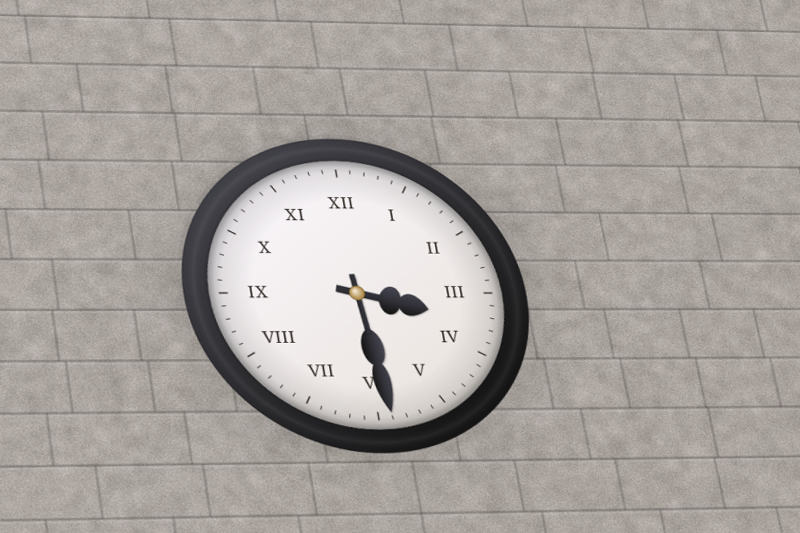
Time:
{"hour": 3, "minute": 29}
